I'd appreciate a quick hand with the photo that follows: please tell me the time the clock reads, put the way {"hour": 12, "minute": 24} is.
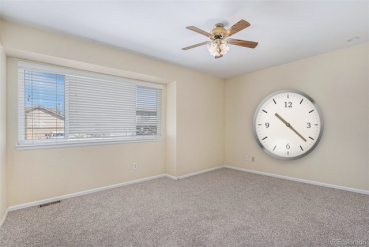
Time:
{"hour": 10, "minute": 22}
